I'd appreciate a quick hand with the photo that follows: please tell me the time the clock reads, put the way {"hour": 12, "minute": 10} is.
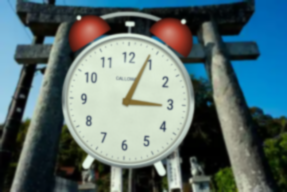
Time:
{"hour": 3, "minute": 4}
